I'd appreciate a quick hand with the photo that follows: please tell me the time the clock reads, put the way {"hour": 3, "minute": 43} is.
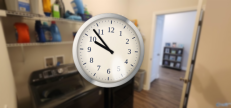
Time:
{"hour": 9, "minute": 53}
